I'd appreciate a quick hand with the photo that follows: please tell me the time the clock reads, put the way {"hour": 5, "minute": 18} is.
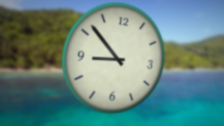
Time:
{"hour": 8, "minute": 52}
